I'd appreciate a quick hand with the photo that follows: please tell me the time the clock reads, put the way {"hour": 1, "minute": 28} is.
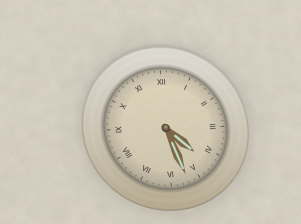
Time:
{"hour": 4, "minute": 27}
